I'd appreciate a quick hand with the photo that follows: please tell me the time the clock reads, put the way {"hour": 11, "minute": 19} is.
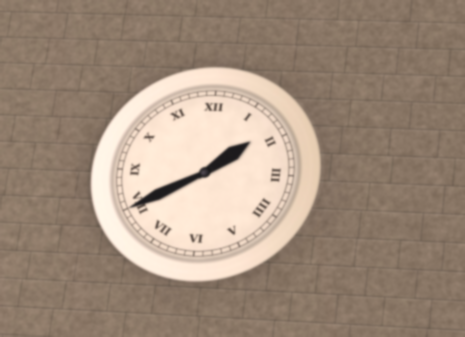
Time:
{"hour": 1, "minute": 40}
